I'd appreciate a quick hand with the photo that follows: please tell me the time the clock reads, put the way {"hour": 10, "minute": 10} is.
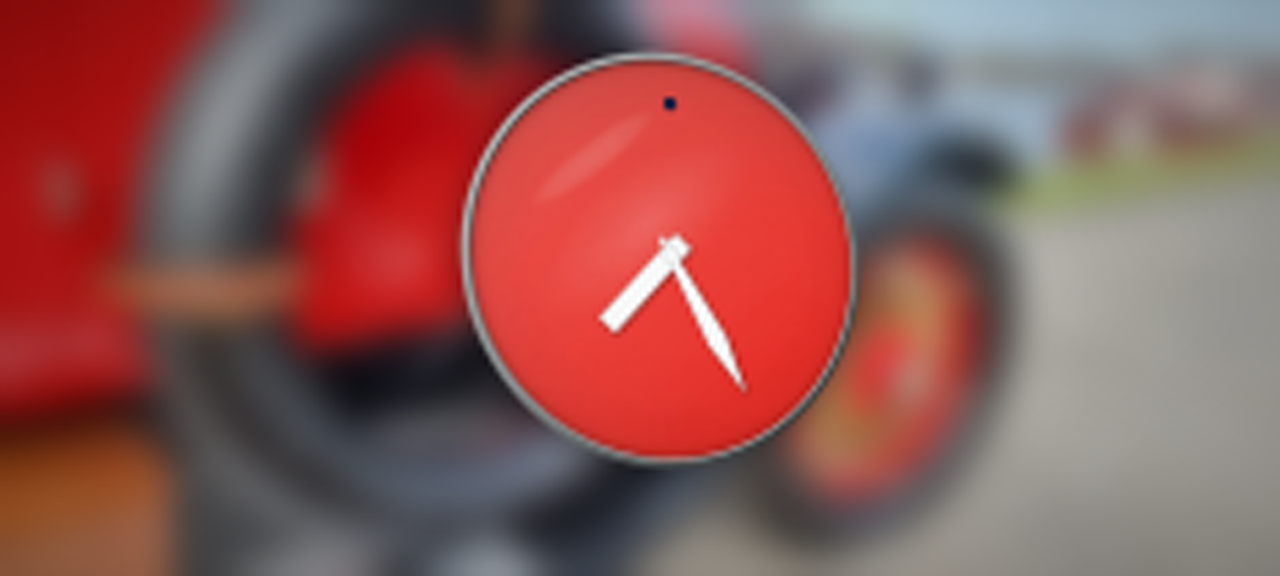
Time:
{"hour": 7, "minute": 25}
